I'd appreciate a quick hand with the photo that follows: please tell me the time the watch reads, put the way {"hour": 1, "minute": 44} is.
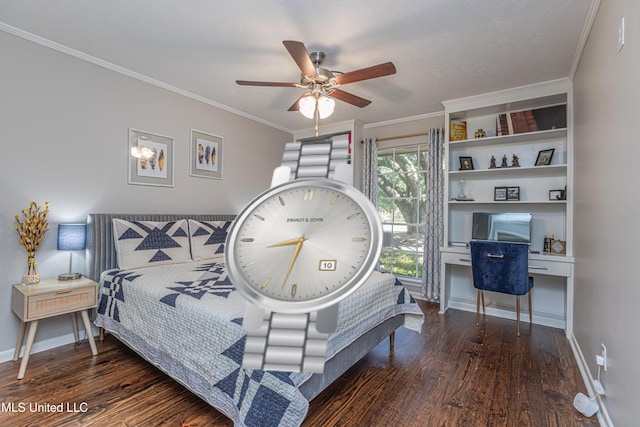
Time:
{"hour": 8, "minute": 32}
